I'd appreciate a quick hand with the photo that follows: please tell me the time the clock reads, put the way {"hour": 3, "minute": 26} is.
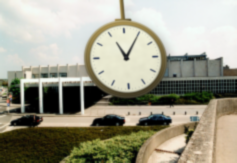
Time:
{"hour": 11, "minute": 5}
